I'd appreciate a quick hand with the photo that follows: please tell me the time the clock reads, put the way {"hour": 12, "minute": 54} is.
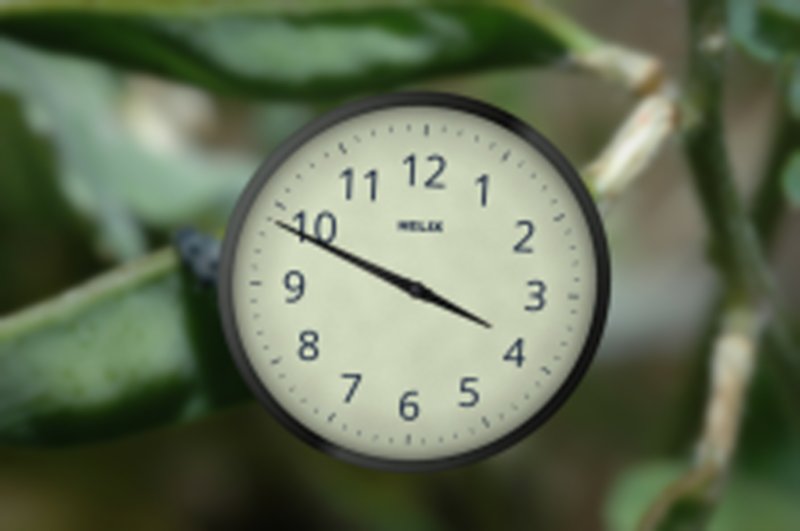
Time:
{"hour": 3, "minute": 49}
